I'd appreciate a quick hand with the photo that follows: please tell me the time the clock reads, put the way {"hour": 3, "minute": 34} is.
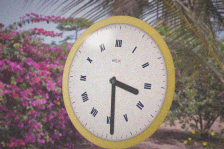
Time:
{"hour": 3, "minute": 29}
